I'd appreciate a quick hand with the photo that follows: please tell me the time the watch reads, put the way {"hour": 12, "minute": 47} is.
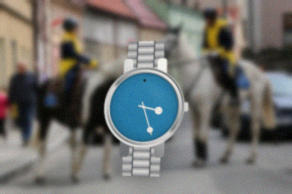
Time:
{"hour": 3, "minute": 27}
